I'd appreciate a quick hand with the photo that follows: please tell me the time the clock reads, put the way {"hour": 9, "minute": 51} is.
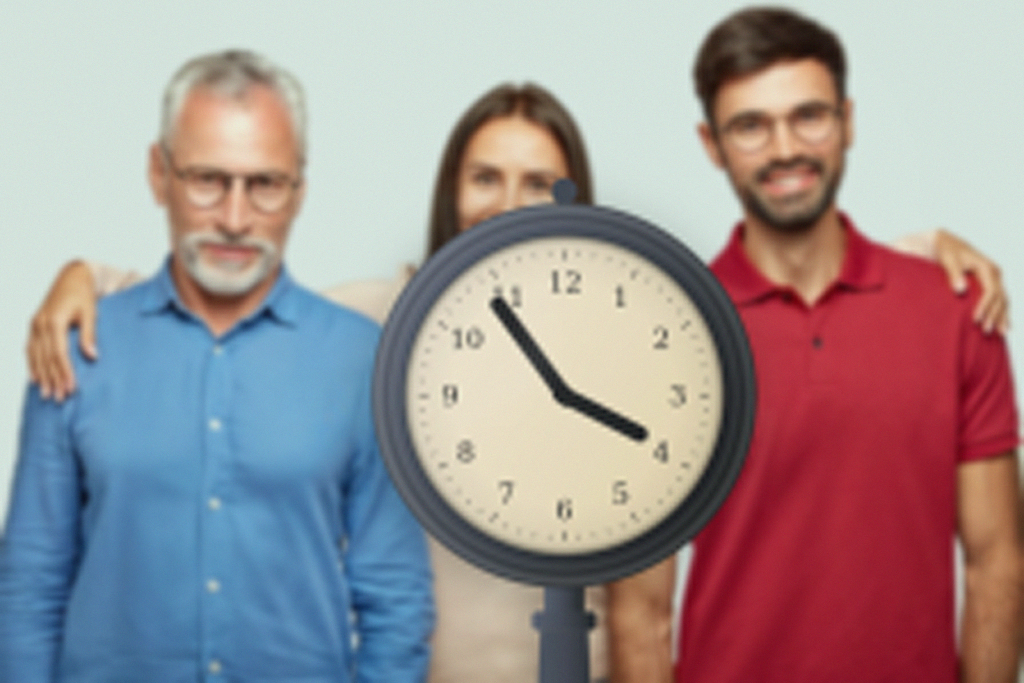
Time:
{"hour": 3, "minute": 54}
